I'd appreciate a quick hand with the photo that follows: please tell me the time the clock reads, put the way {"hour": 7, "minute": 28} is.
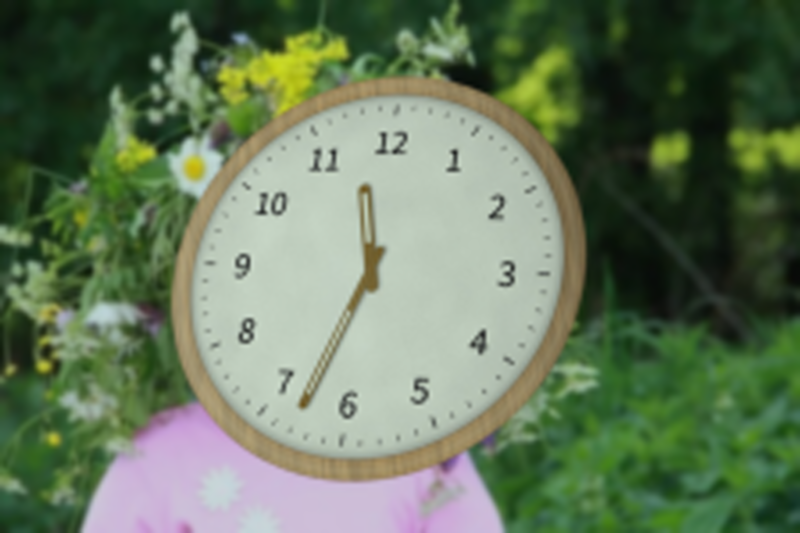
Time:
{"hour": 11, "minute": 33}
